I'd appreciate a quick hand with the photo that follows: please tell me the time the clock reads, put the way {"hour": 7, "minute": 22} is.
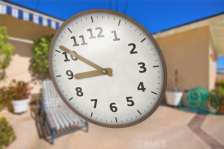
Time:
{"hour": 8, "minute": 51}
